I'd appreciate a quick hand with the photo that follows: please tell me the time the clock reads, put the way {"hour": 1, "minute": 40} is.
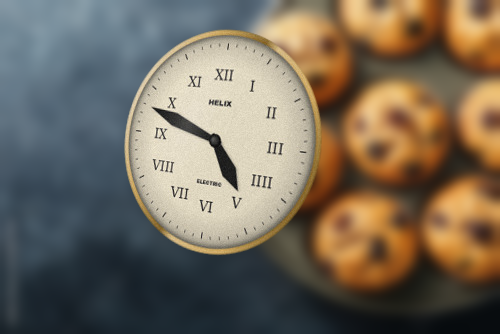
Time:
{"hour": 4, "minute": 48}
